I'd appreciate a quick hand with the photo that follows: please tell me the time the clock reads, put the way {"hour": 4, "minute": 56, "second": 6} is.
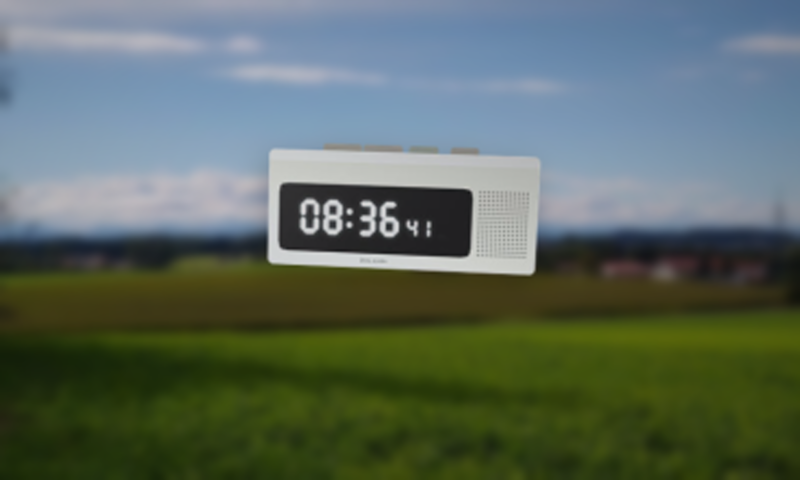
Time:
{"hour": 8, "minute": 36, "second": 41}
